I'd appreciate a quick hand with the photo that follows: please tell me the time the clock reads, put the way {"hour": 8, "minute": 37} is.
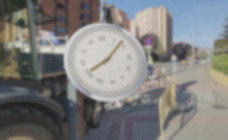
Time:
{"hour": 8, "minute": 8}
